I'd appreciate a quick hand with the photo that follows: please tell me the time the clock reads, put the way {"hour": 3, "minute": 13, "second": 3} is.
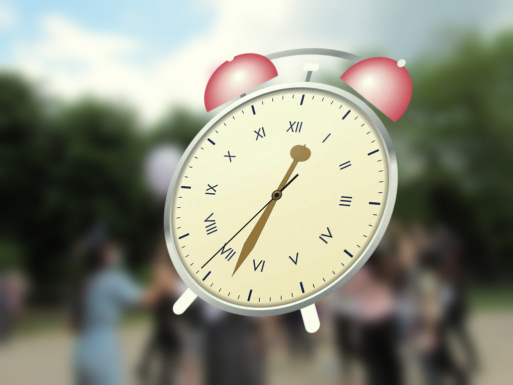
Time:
{"hour": 12, "minute": 32, "second": 36}
